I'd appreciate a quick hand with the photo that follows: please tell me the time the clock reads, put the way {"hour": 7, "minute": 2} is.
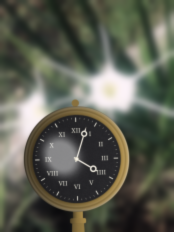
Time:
{"hour": 4, "minute": 3}
